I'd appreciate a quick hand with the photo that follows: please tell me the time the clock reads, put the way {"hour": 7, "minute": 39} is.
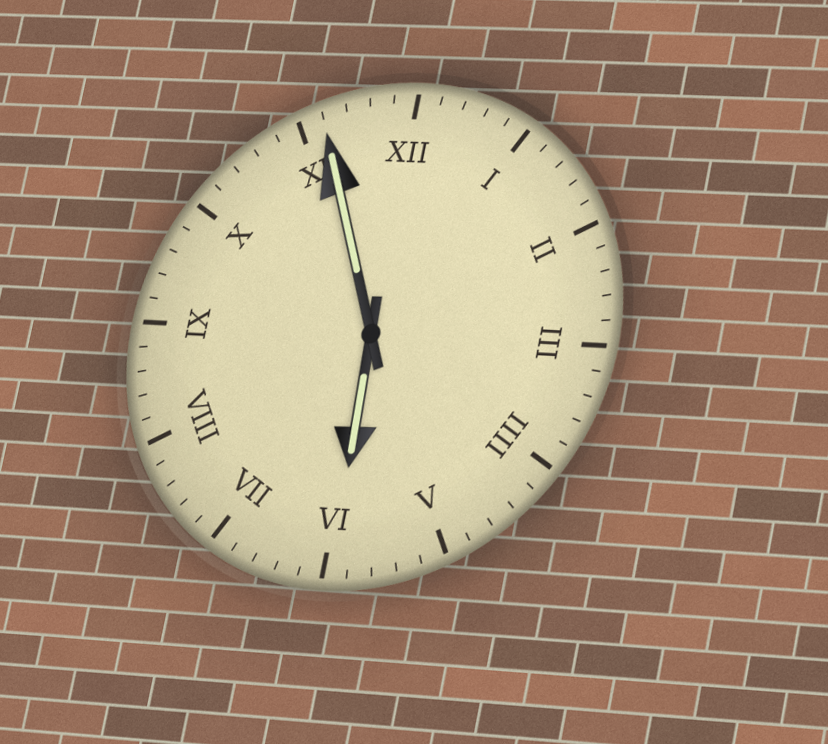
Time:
{"hour": 5, "minute": 56}
